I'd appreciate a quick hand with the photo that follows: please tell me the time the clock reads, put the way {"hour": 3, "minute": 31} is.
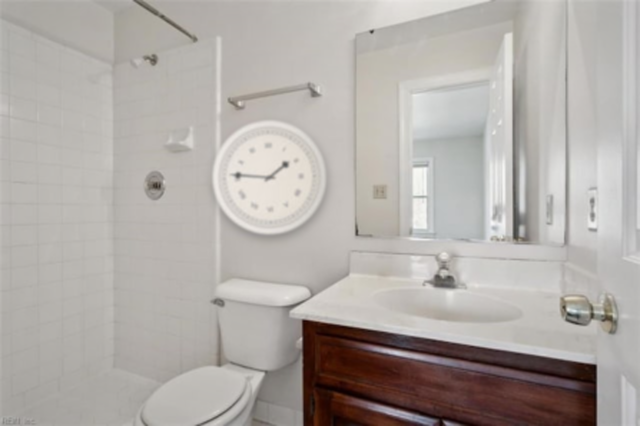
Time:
{"hour": 1, "minute": 46}
